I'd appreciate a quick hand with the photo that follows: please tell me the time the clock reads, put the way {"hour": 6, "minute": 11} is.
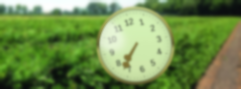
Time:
{"hour": 7, "minute": 37}
